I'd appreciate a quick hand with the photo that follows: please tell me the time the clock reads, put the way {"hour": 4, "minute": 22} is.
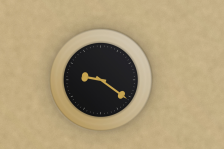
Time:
{"hour": 9, "minute": 21}
